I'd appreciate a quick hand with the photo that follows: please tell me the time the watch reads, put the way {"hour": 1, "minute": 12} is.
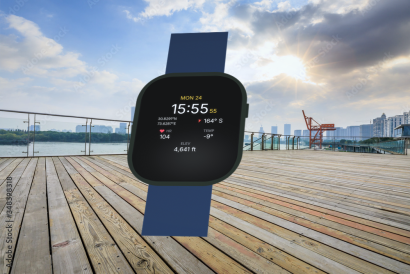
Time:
{"hour": 15, "minute": 55}
